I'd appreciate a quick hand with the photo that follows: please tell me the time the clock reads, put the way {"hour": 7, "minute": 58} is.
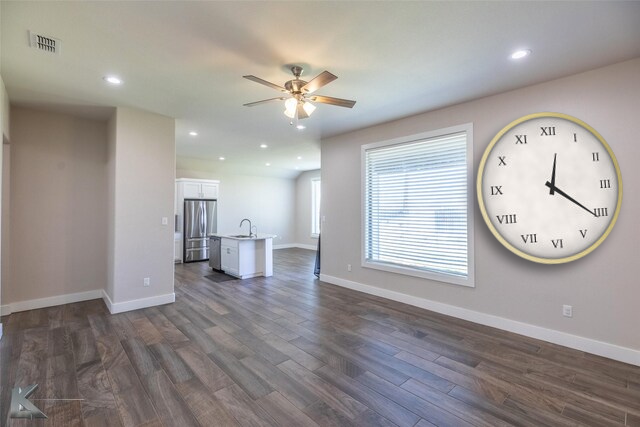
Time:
{"hour": 12, "minute": 21}
